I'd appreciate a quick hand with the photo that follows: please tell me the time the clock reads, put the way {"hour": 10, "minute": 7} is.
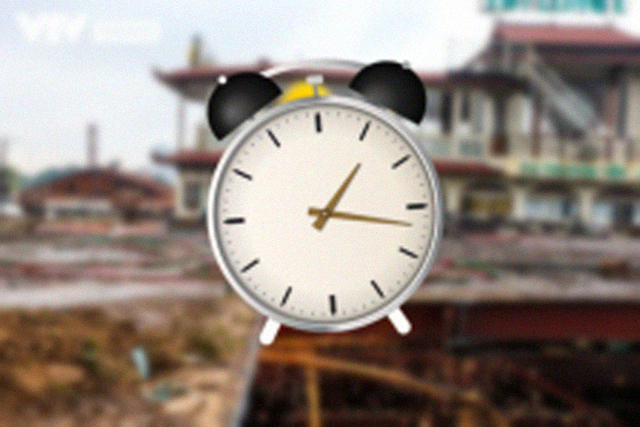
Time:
{"hour": 1, "minute": 17}
